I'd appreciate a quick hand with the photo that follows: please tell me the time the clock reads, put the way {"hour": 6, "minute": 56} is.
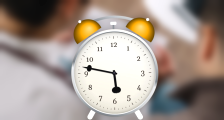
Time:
{"hour": 5, "minute": 47}
